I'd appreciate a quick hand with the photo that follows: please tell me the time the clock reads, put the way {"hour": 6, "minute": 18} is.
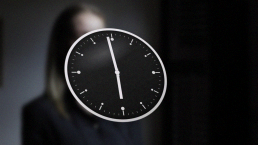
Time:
{"hour": 5, "minute": 59}
